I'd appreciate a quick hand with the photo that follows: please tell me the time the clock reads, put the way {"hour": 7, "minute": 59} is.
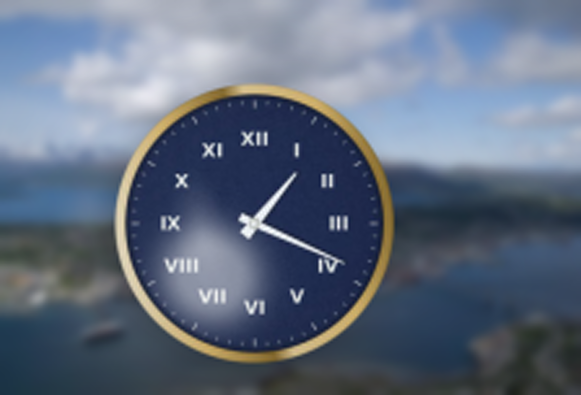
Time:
{"hour": 1, "minute": 19}
